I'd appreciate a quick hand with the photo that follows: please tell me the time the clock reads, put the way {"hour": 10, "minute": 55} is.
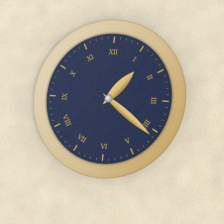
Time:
{"hour": 1, "minute": 21}
